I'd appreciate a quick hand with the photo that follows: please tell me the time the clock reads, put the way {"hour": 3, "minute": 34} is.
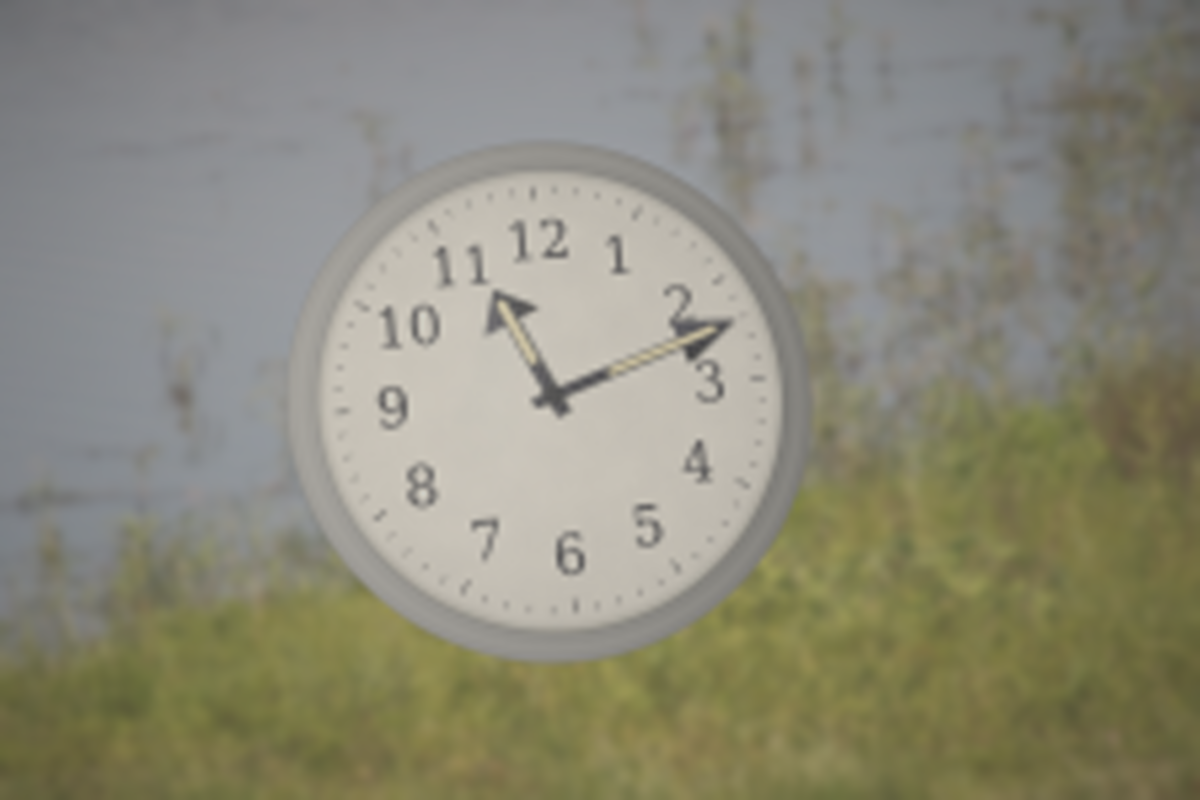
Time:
{"hour": 11, "minute": 12}
